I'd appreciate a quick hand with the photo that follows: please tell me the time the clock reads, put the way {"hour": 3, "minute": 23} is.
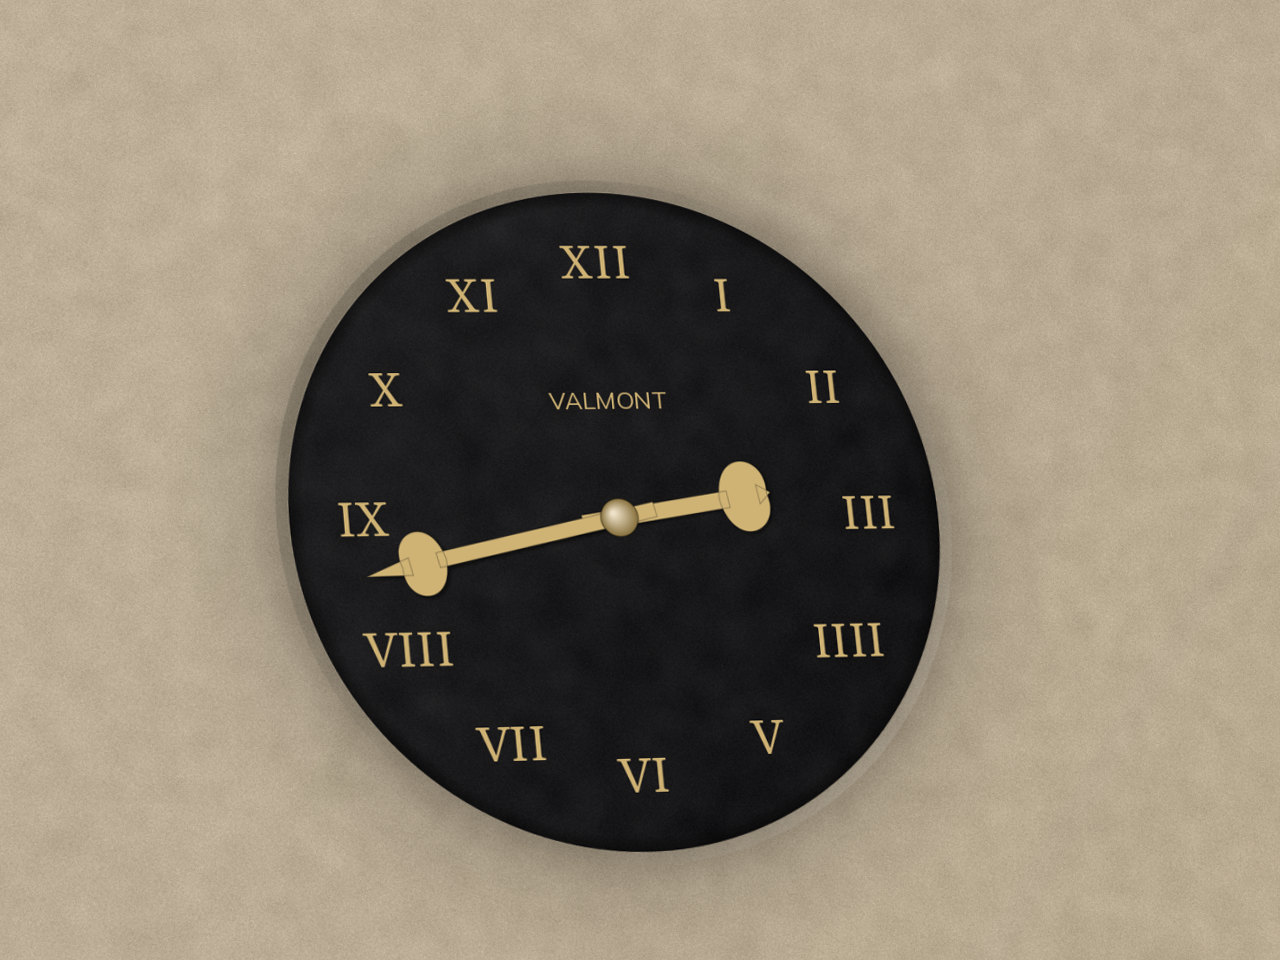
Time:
{"hour": 2, "minute": 43}
